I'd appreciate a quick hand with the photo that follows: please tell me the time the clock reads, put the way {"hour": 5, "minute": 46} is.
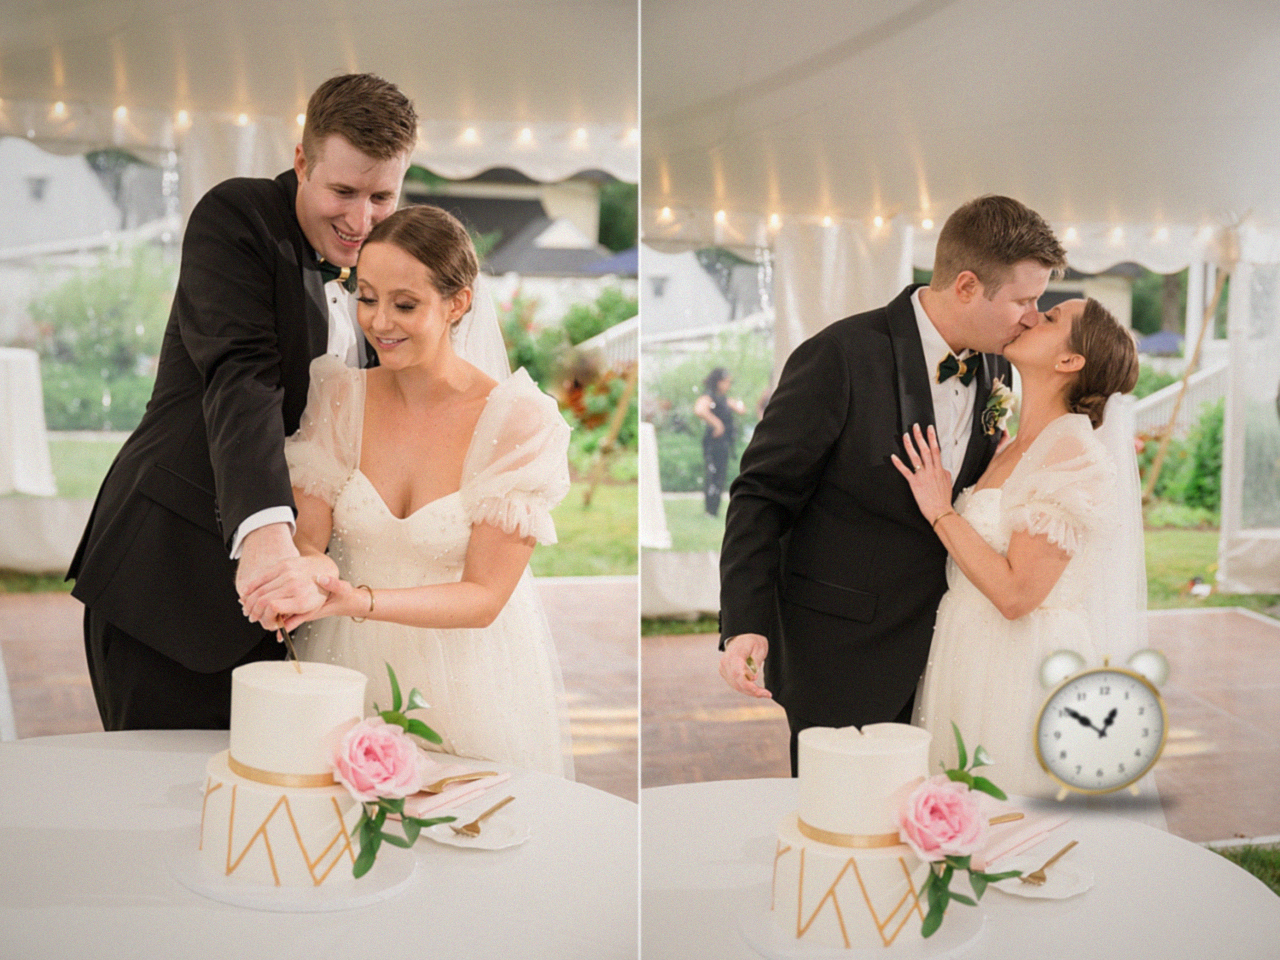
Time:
{"hour": 12, "minute": 51}
